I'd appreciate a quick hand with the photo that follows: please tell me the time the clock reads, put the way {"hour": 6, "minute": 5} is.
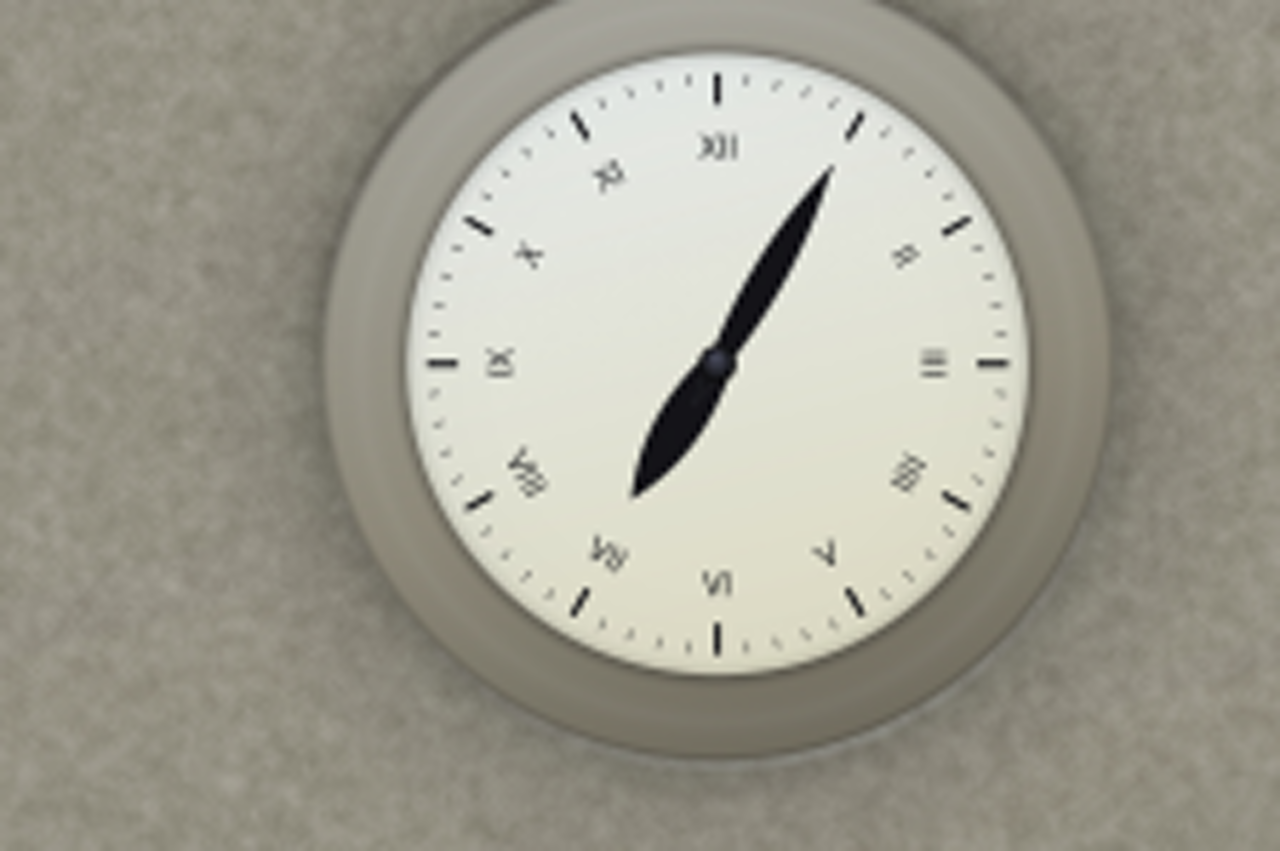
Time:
{"hour": 7, "minute": 5}
